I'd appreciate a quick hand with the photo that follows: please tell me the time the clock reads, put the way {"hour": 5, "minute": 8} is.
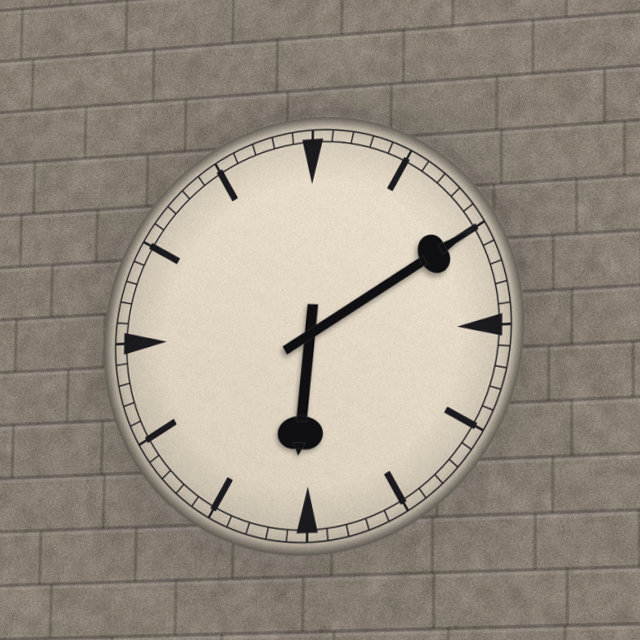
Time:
{"hour": 6, "minute": 10}
